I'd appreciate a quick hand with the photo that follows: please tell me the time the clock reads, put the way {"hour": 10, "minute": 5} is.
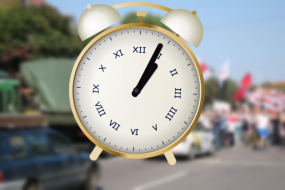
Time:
{"hour": 1, "minute": 4}
